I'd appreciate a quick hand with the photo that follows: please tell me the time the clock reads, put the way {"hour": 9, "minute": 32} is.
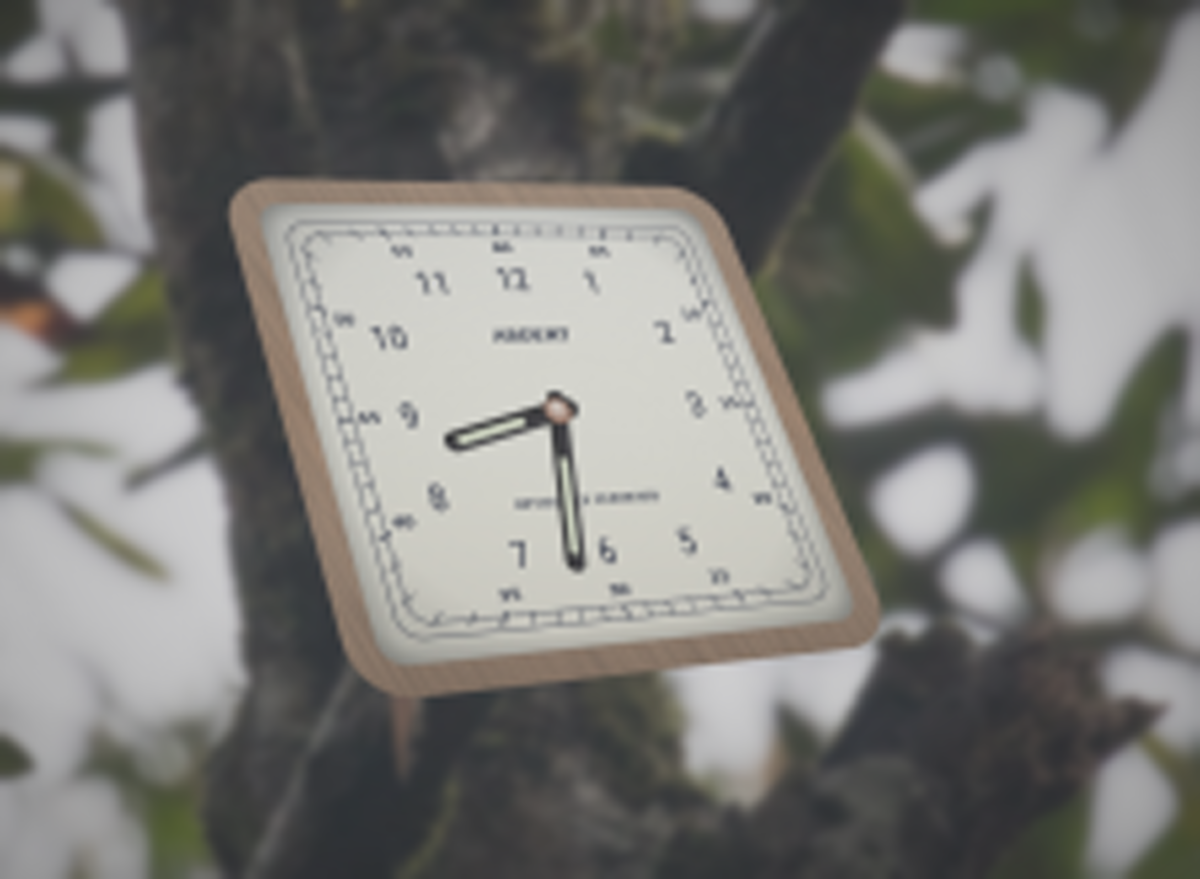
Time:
{"hour": 8, "minute": 32}
